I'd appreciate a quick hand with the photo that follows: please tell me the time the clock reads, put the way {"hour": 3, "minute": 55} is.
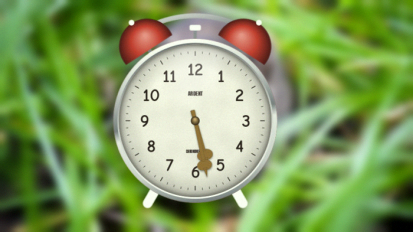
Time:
{"hour": 5, "minute": 28}
